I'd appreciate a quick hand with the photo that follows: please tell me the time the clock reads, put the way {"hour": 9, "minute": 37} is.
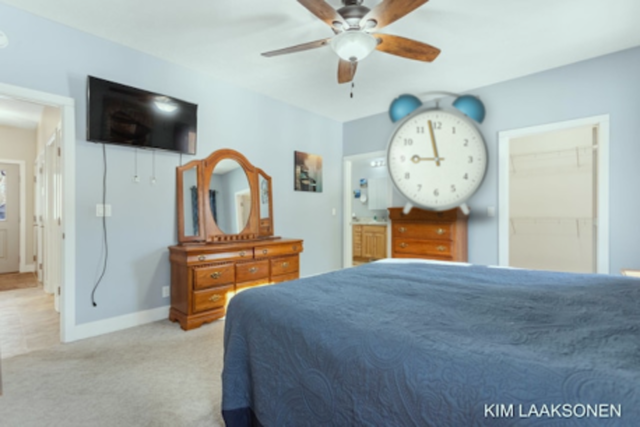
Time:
{"hour": 8, "minute": 58}
